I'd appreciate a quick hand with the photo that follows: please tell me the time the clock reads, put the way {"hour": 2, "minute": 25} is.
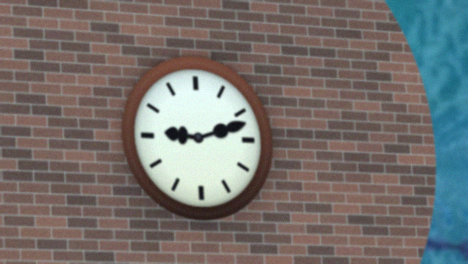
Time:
{"hour": 9, "minute": 12}
